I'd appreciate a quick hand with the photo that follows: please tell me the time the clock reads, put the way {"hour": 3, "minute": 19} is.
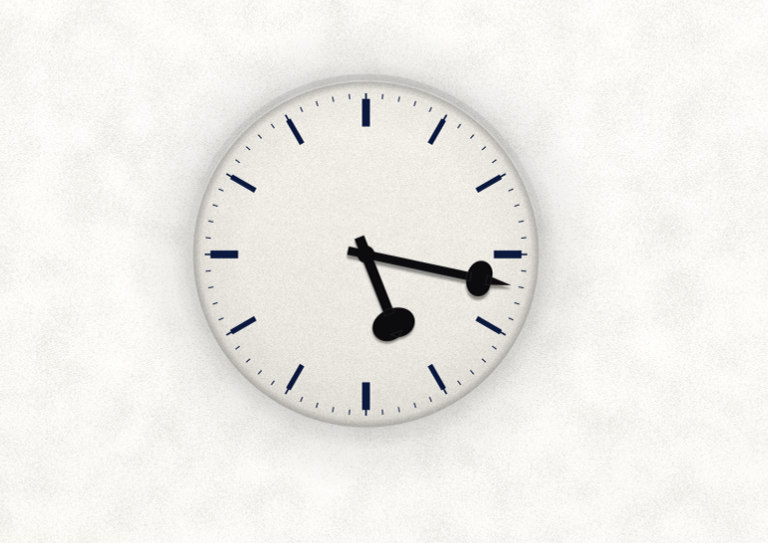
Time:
{"hour": 5, "minute": 17}
